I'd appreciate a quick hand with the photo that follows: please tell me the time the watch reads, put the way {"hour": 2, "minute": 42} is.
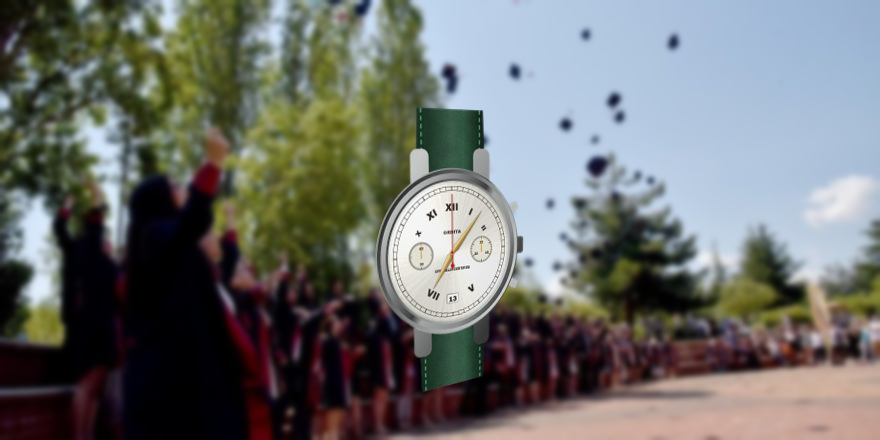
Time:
{"hour": 7, "minute": 7}
